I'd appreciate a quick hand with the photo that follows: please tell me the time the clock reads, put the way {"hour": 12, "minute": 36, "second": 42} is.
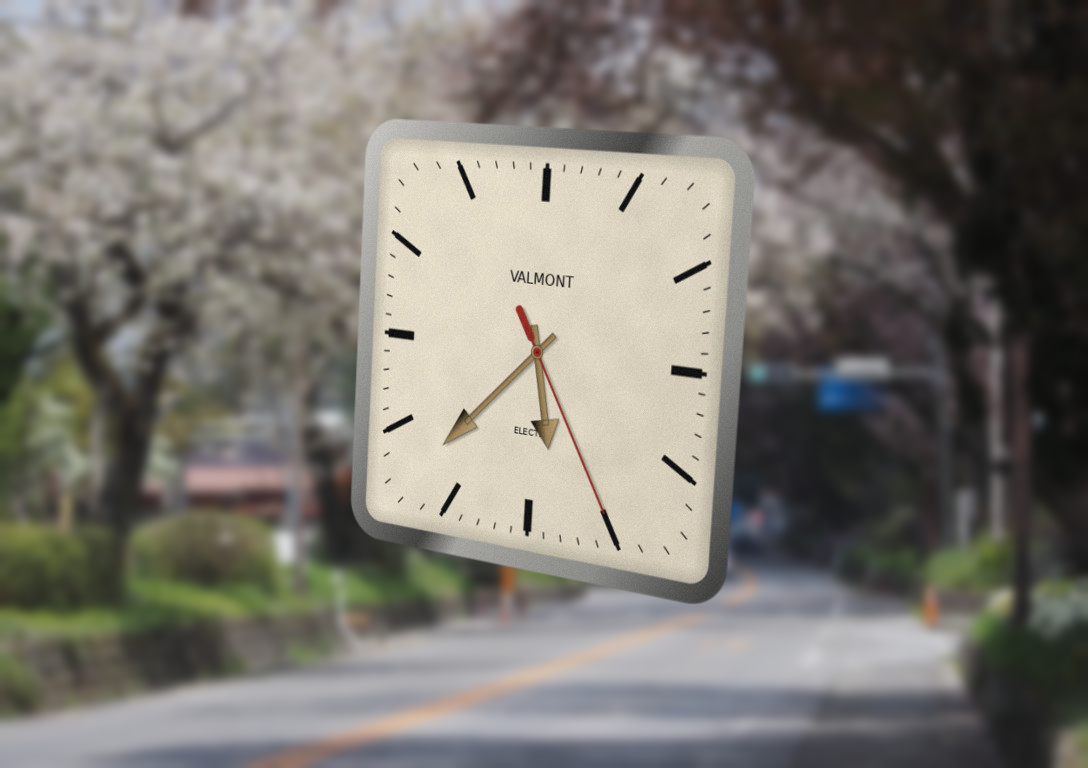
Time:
{"hour": 5, "minute": 37, "second": 25}
